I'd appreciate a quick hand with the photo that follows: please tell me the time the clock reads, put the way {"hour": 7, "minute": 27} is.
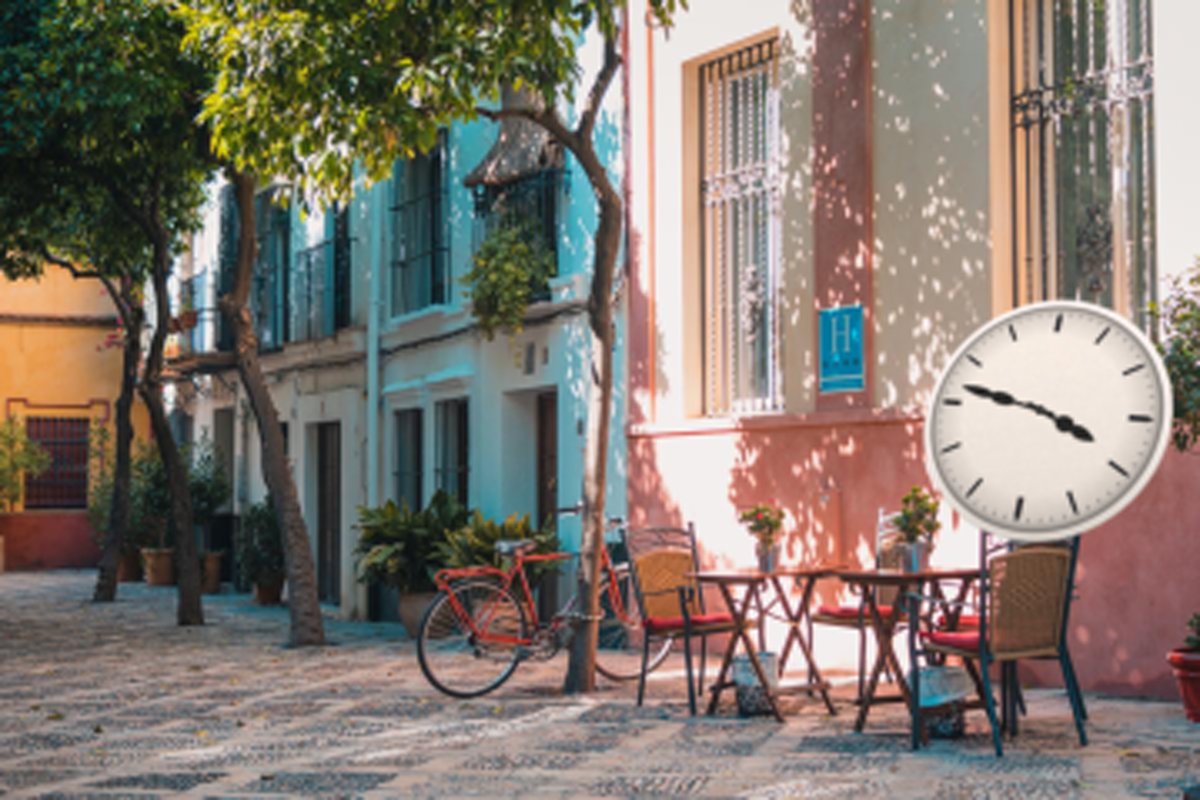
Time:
{"hour": 3, "minute": 47}
